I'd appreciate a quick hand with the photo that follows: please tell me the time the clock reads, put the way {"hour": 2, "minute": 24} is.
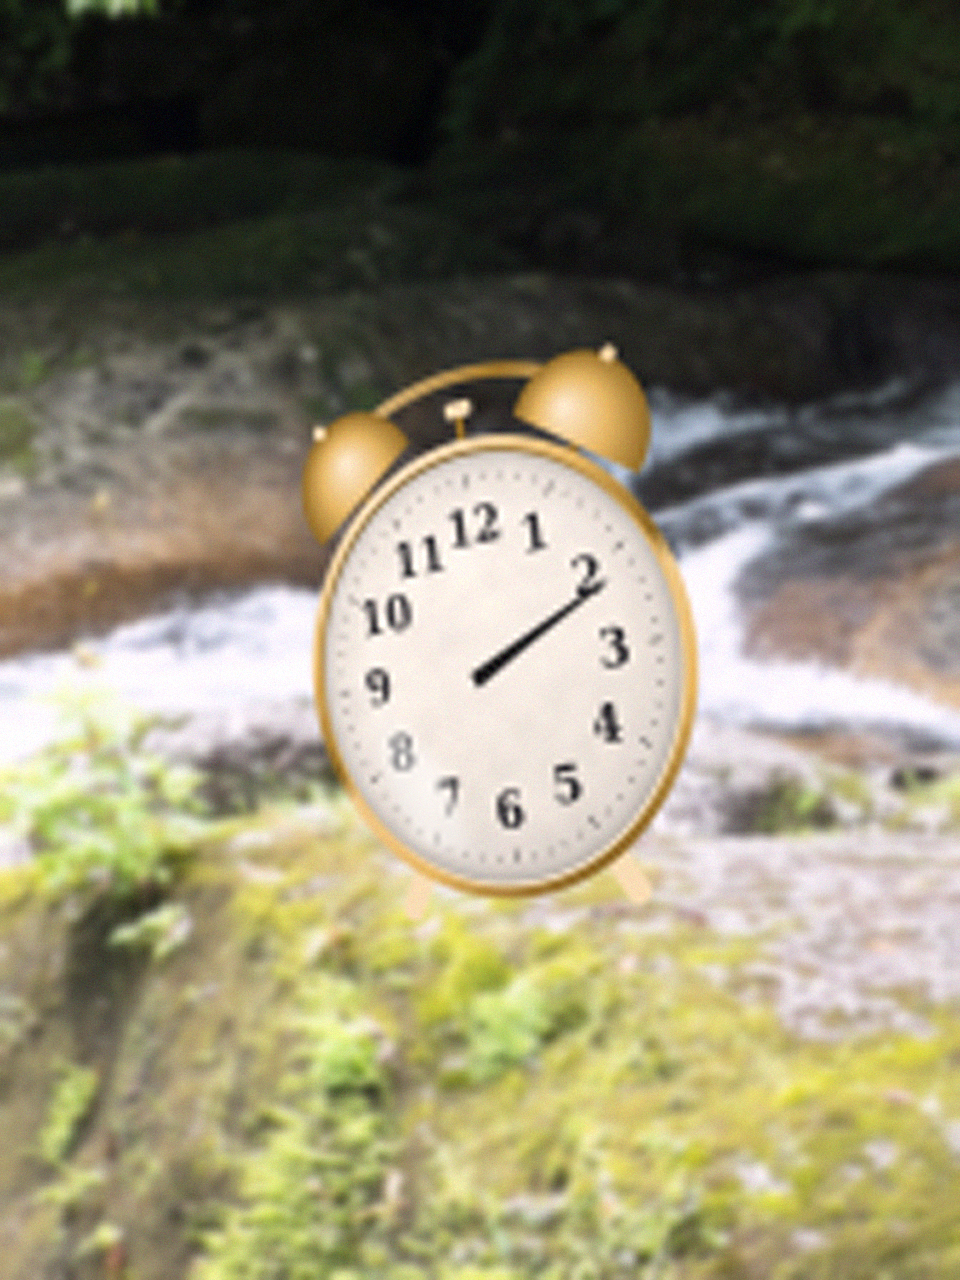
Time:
{"hour": 2, "minute": 11}
